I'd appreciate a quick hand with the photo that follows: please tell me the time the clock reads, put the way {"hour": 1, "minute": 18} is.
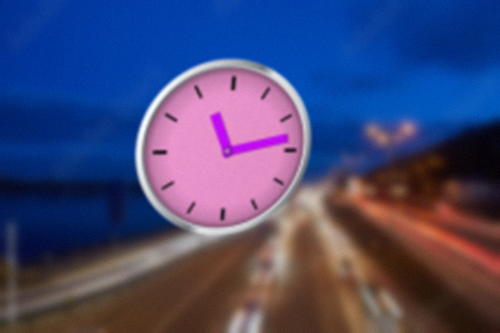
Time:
{"hour": 11, "minute": 13}
